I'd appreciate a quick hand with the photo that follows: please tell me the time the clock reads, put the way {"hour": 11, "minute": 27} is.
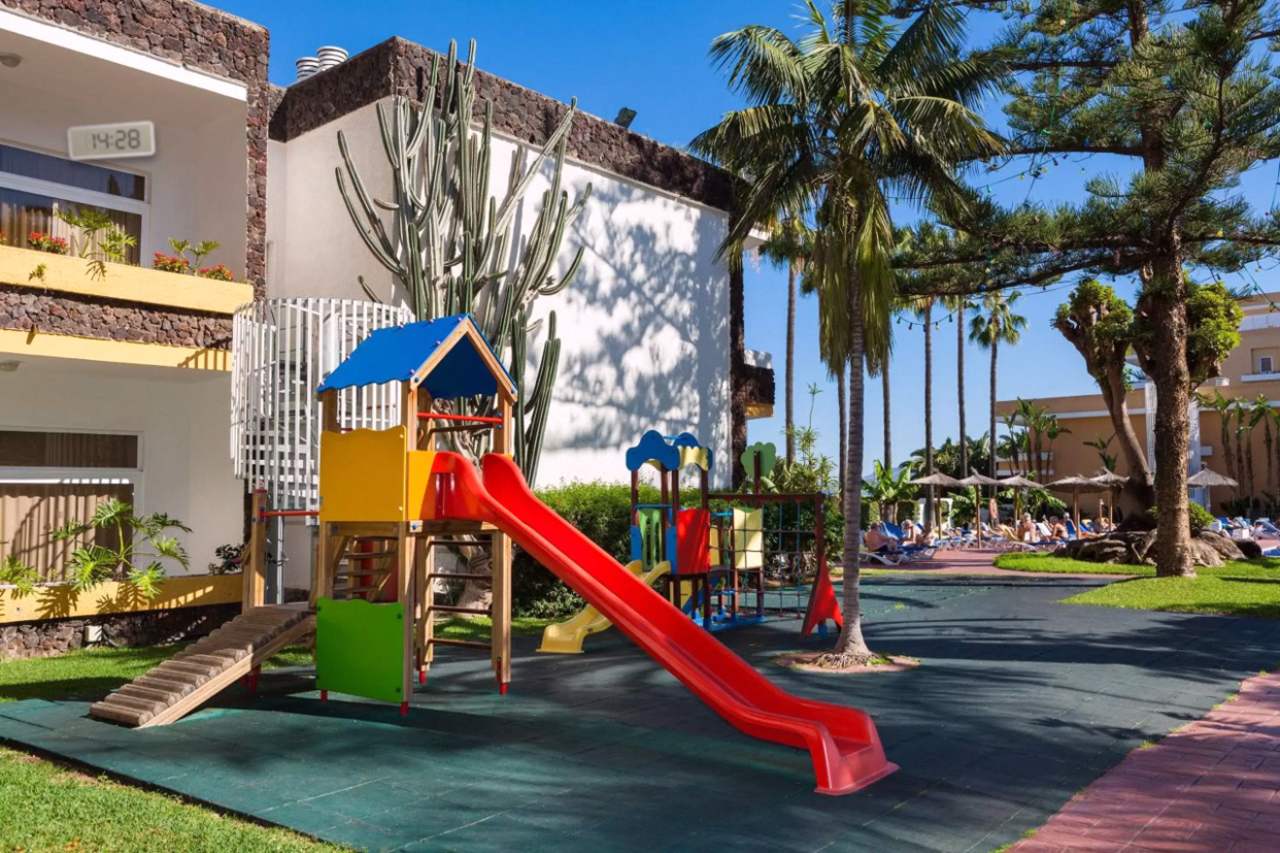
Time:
{"hour": 14, "minute": 28}
